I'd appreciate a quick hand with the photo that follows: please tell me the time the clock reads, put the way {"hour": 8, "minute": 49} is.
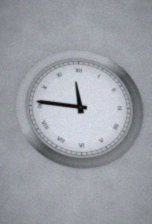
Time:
{"hour": 11, "minute": 46}
